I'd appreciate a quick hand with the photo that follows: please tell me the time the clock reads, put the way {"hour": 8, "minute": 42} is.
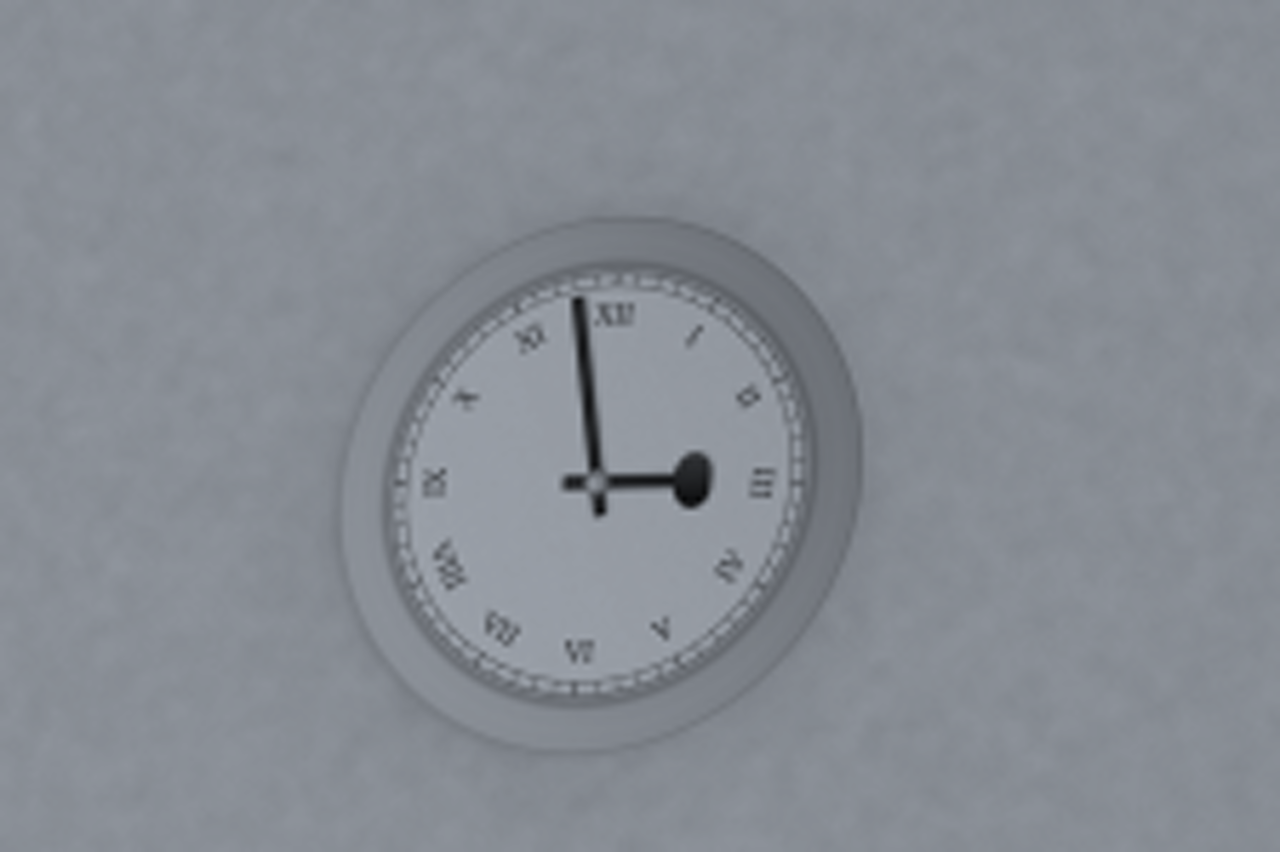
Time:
{"hour": 2, "minute": 58}
